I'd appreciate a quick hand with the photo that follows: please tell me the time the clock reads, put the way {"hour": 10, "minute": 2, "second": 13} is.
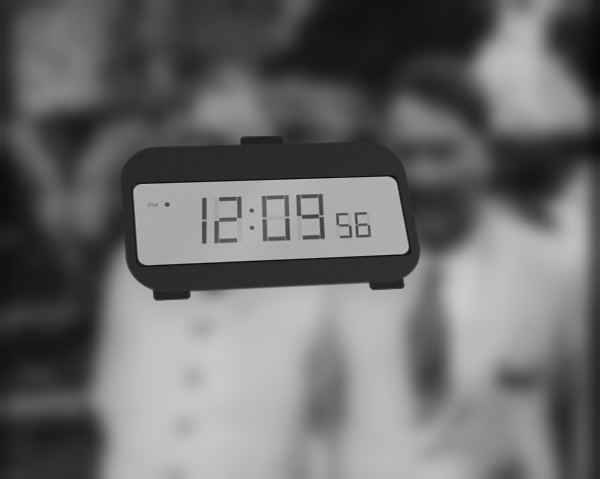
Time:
{"hour": 12, "minute": 9, "second": 56}
